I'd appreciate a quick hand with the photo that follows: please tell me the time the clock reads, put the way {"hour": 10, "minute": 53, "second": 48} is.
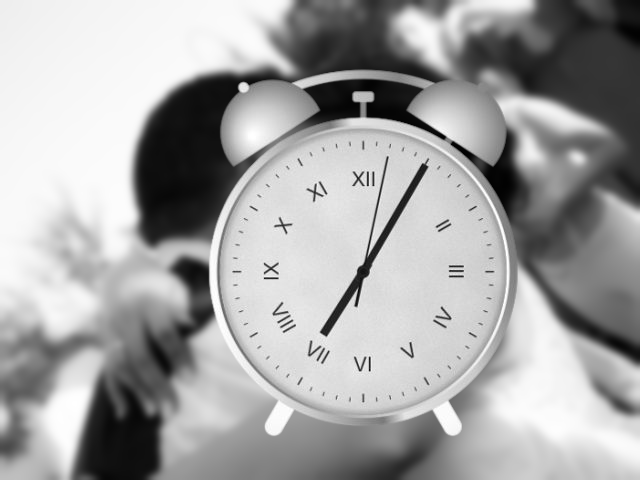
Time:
{"hour": 7, "minute": 5, "second": 2}
